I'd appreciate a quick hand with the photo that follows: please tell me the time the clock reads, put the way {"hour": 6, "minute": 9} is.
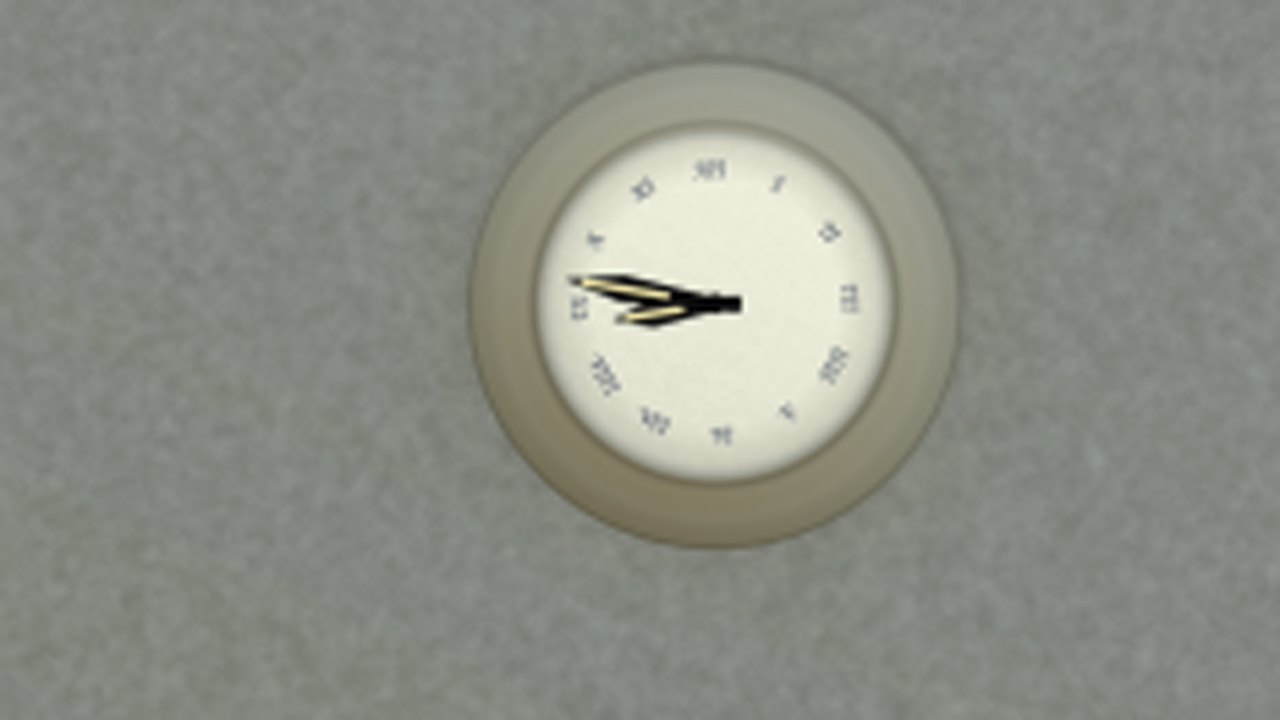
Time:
{"hour": 8, "minute": 47}
